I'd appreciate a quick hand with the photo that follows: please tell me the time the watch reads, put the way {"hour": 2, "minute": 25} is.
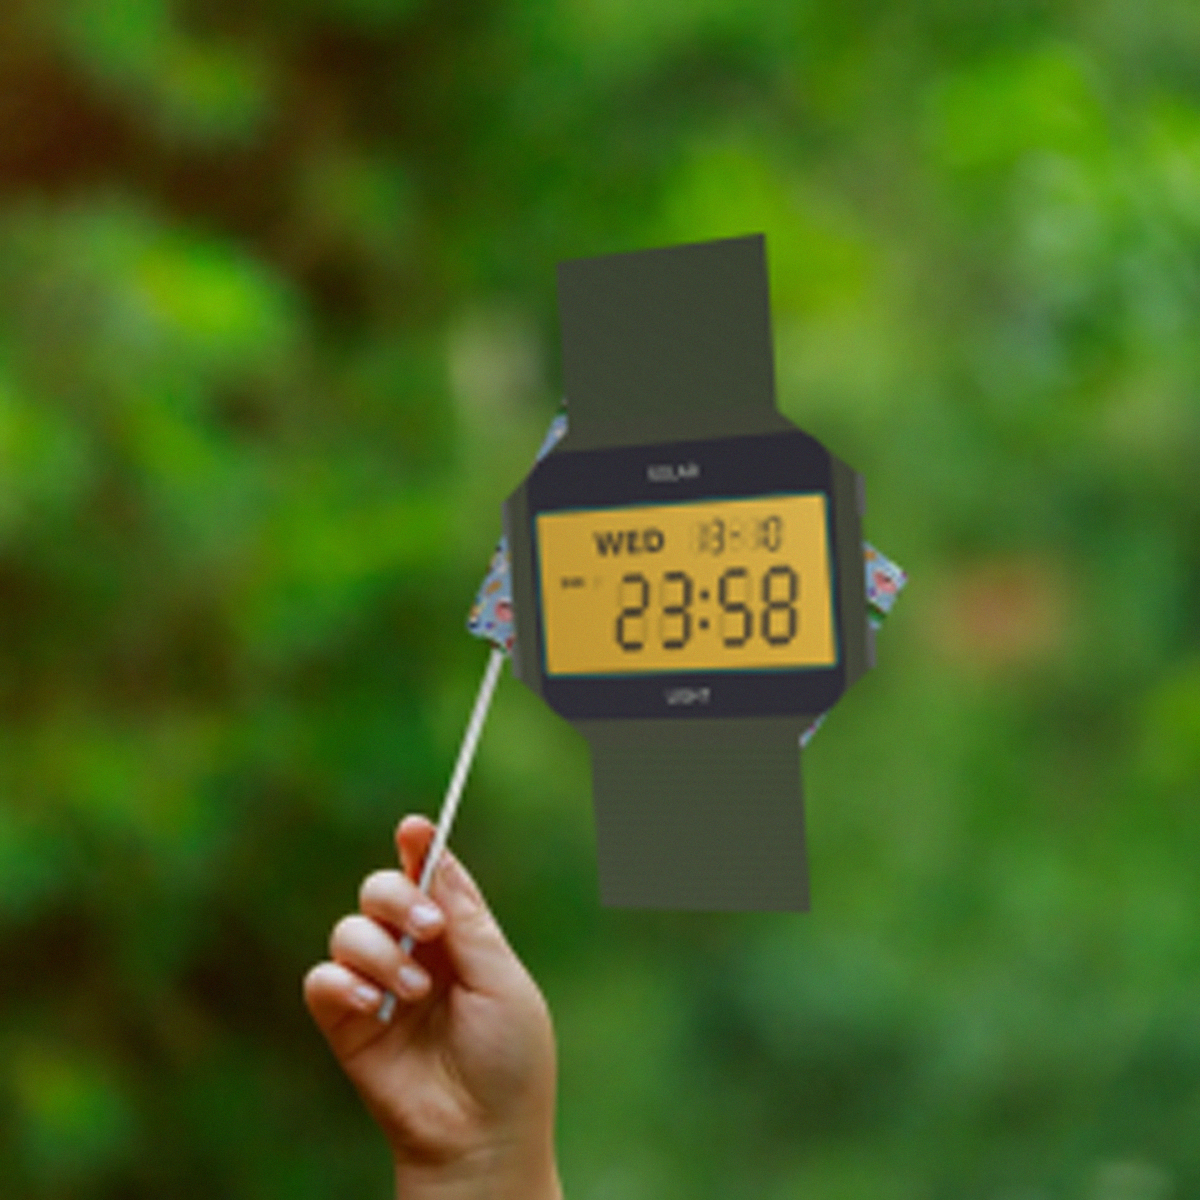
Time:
{"hour": 23, "minute": 58}
